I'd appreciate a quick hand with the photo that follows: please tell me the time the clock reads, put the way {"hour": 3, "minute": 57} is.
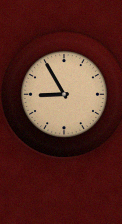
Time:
{"hour": 8, "minute": 55}
